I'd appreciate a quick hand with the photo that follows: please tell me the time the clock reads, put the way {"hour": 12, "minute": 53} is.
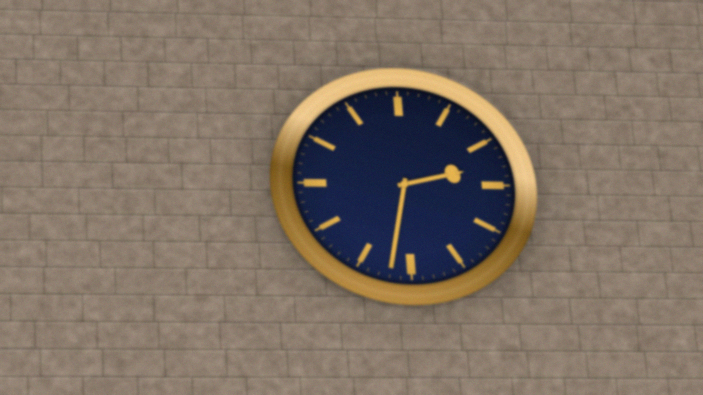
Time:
{"hour": 2, "minute": 32}
